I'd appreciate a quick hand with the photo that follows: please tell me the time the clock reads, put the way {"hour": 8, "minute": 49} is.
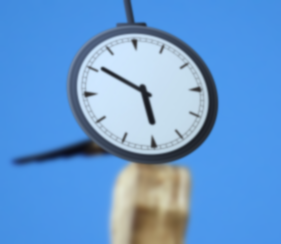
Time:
{"hour": 5, "minute": 51}
